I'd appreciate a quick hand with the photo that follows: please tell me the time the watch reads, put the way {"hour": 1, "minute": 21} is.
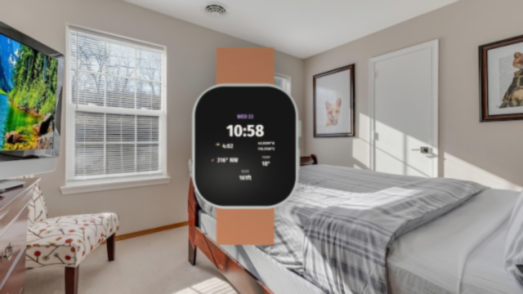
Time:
{"hour": 10, "minute": 58}
